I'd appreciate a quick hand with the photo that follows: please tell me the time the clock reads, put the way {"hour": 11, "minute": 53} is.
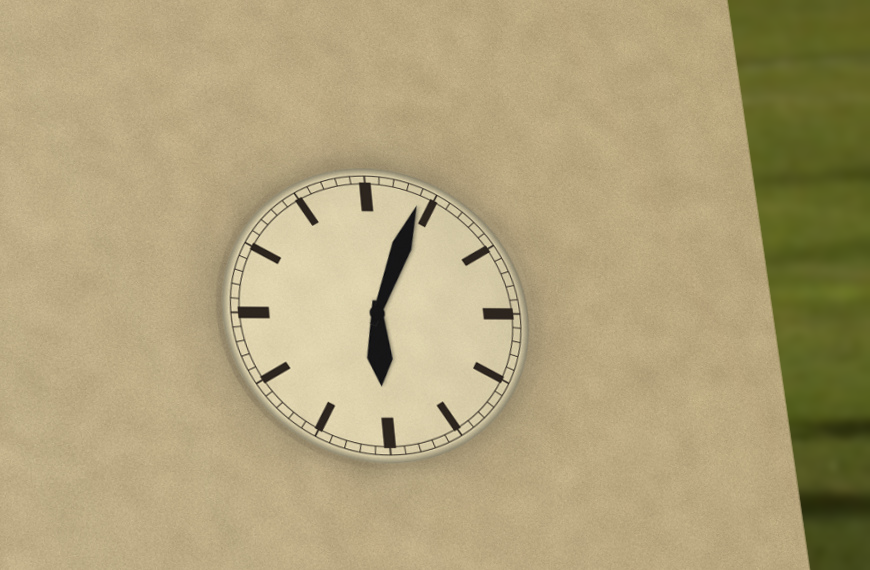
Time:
{"hour": 6, "minute": 4}
